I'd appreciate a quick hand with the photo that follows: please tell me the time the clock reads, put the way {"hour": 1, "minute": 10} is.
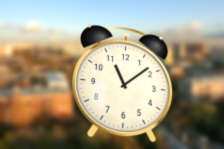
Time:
{"hour": 11, "minute": 8}
